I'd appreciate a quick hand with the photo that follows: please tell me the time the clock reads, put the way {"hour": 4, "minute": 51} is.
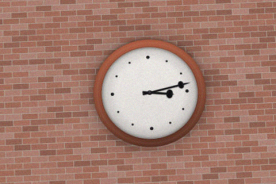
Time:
{"hour": 3, "minute": 13}
